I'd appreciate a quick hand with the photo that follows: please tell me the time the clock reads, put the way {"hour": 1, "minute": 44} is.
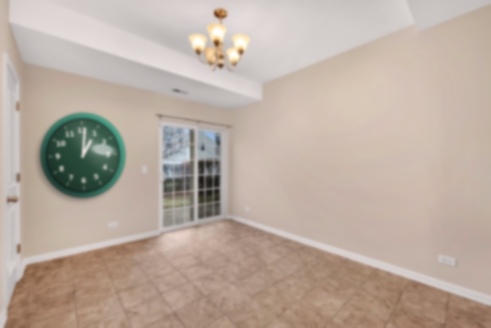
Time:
{"hour": 1, "minute": 1}
